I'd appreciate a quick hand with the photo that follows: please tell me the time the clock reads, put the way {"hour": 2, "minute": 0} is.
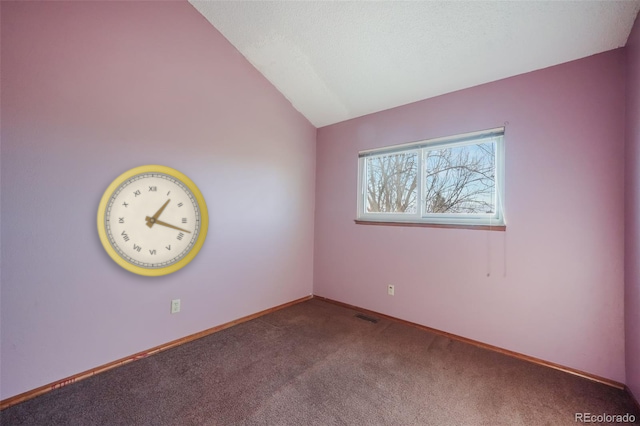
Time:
{"hour": 1, "minute": 18}
